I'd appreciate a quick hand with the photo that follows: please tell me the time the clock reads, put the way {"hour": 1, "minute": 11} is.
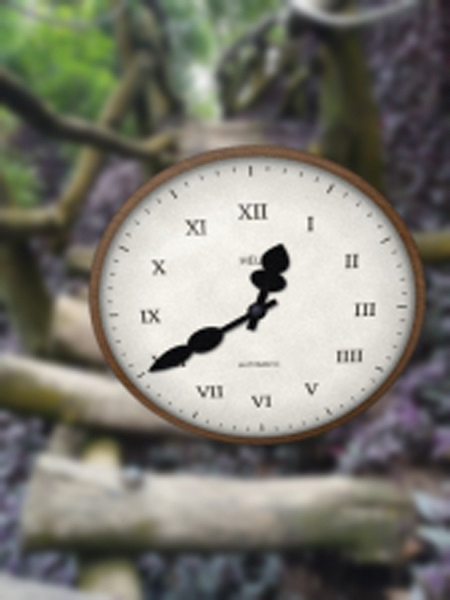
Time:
{"hour": 12, "minute": 40}
